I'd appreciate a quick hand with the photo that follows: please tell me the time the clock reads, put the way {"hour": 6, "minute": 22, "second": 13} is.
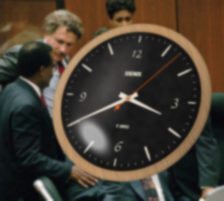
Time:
{"hour": 3, "minute": 40, "second": 7}
